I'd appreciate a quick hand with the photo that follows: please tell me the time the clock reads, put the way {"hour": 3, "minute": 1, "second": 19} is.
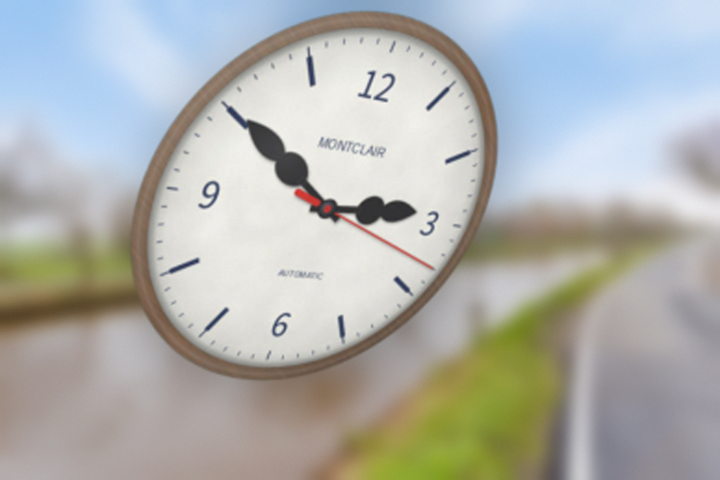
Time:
{"hour": 2, "minute": 50, "second": 18}
